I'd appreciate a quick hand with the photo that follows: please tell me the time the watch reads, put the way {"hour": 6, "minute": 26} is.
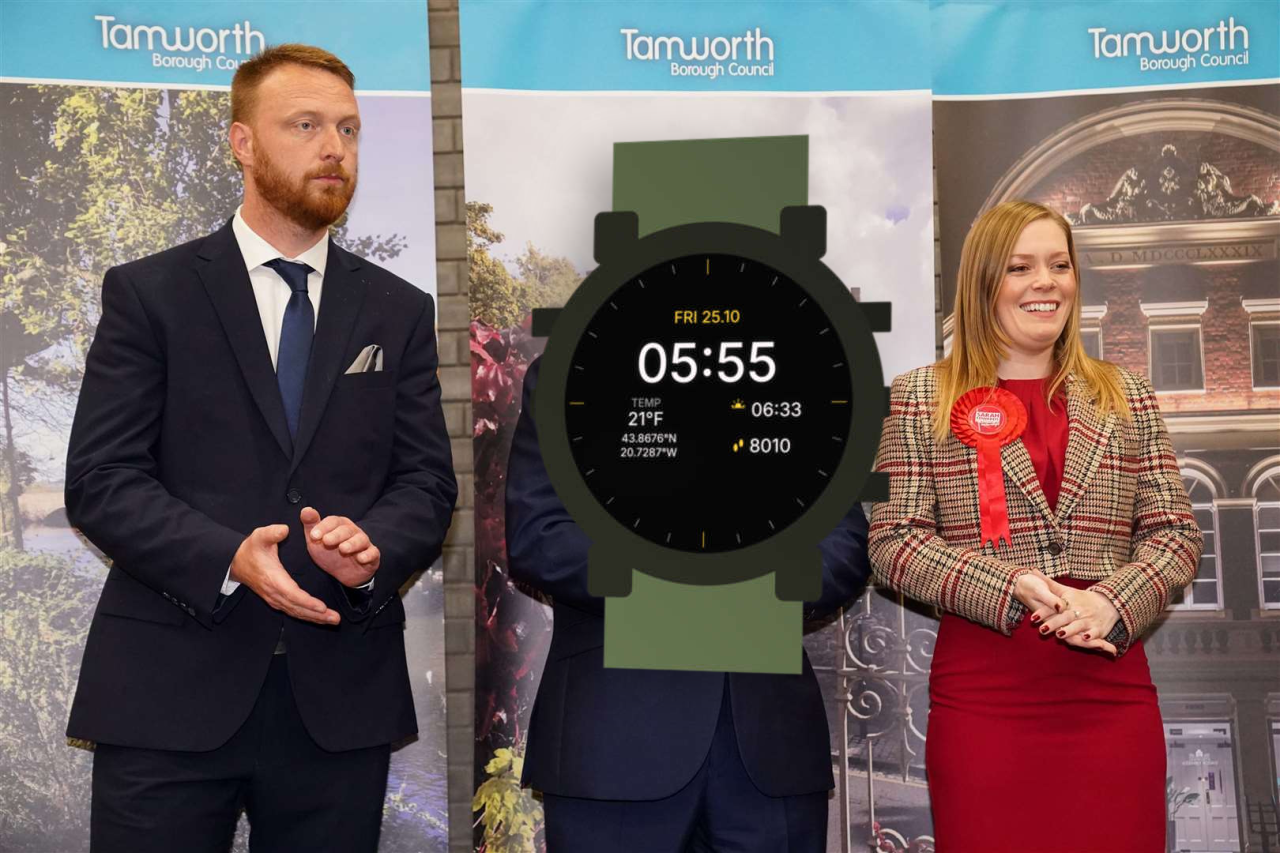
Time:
{"hour": 5, "minute": 55}
